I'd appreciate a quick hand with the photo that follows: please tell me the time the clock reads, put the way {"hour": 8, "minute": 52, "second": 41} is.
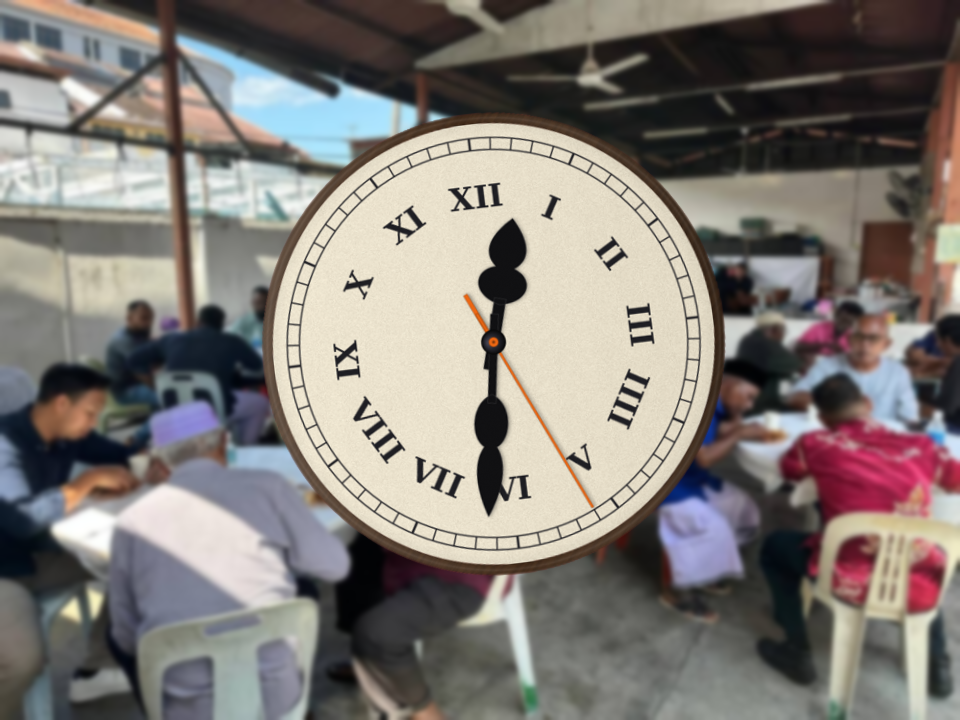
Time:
{"hour": 12, "minute": 31, "second": 26}
